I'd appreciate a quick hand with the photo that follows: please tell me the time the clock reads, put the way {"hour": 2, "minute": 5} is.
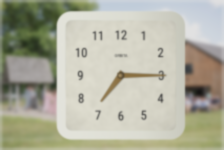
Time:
{"hour": 7, "minute": 15}
